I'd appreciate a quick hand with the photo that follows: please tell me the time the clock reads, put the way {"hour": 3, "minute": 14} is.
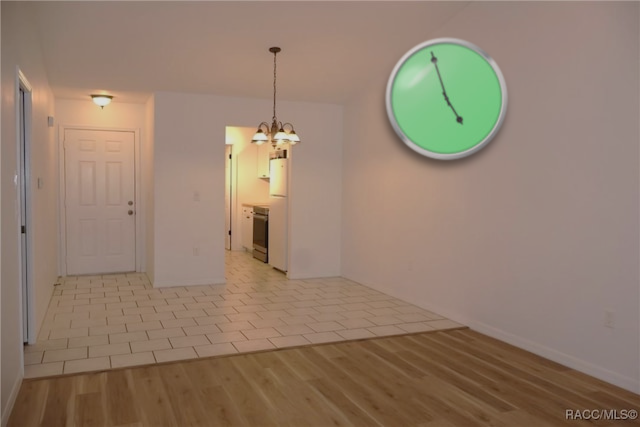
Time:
{"hour": 4, "minute": 57}
